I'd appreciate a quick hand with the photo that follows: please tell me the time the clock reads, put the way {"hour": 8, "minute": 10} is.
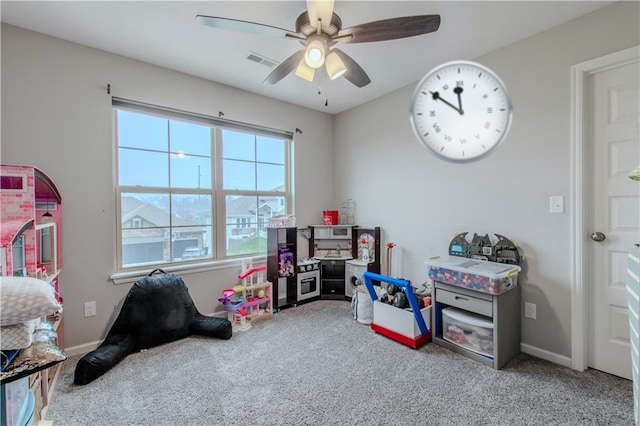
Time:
{"hour": 11, "minute": 51}
